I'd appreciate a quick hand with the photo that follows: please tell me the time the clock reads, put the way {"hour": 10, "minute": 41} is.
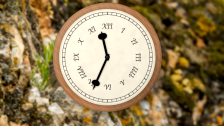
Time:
{"hour": 11, "minute": 34}
